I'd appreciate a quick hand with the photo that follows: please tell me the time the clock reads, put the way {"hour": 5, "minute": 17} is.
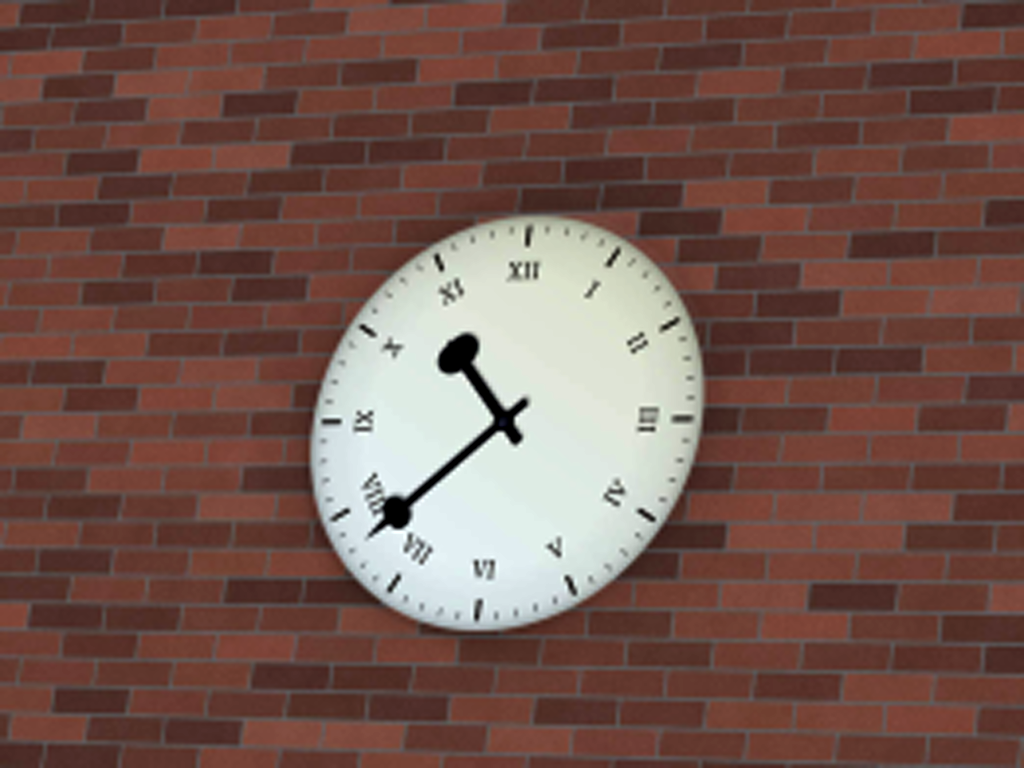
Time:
{"hour": 10, "minute": 38}
